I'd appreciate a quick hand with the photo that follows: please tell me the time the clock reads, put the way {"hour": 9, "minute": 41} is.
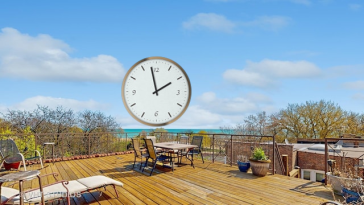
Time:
{"hour": 1, "minute": 58}
